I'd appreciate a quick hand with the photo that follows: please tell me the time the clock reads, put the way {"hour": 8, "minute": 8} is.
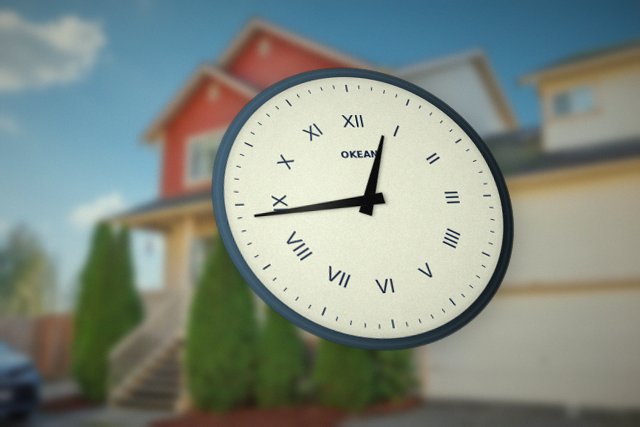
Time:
{"hour": 12, "minute": 44}
